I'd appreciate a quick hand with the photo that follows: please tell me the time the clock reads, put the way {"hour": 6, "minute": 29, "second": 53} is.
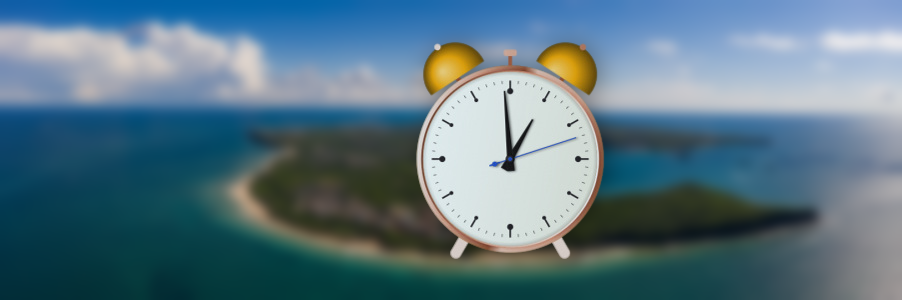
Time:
{"hour": 12, "minute": 59, "second": 12}
